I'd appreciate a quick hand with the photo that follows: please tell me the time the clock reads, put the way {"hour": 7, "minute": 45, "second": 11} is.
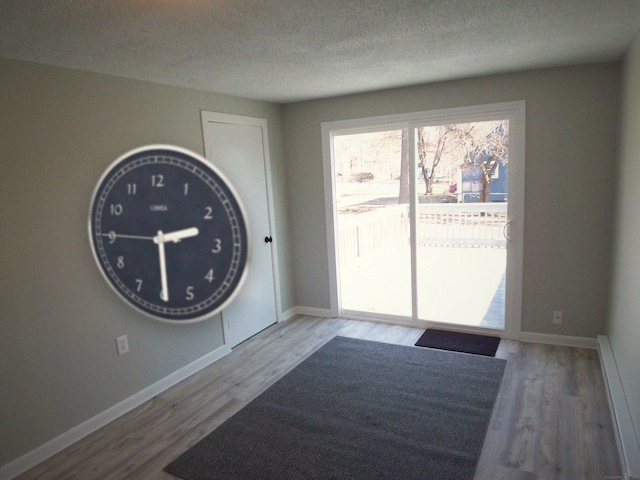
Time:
{"hour": 2, "minute": 29, "second": 45}
